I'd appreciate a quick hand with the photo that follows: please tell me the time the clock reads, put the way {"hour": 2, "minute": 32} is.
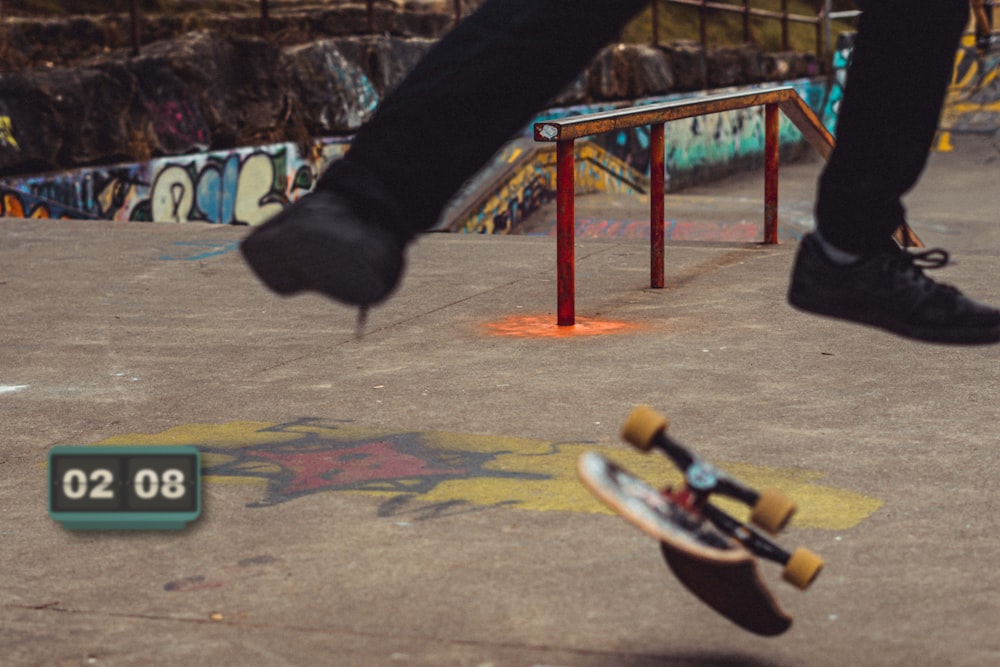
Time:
{"hour": 2, "minute": 8}
